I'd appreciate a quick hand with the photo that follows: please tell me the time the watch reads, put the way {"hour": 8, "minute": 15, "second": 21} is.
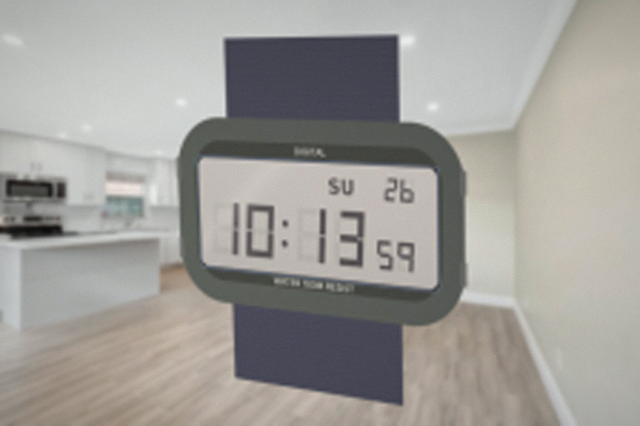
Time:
{"hour": 10, "minute": 13, "second": 59}
